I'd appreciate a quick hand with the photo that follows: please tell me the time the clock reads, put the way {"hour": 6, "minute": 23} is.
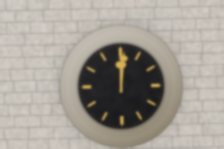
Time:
{"hour": 12, "minute": 1}
